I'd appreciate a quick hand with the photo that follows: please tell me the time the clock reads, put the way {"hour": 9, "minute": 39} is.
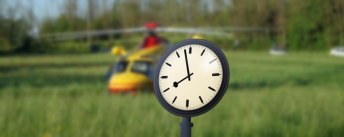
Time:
{"hour": 7, "minute": 58}
